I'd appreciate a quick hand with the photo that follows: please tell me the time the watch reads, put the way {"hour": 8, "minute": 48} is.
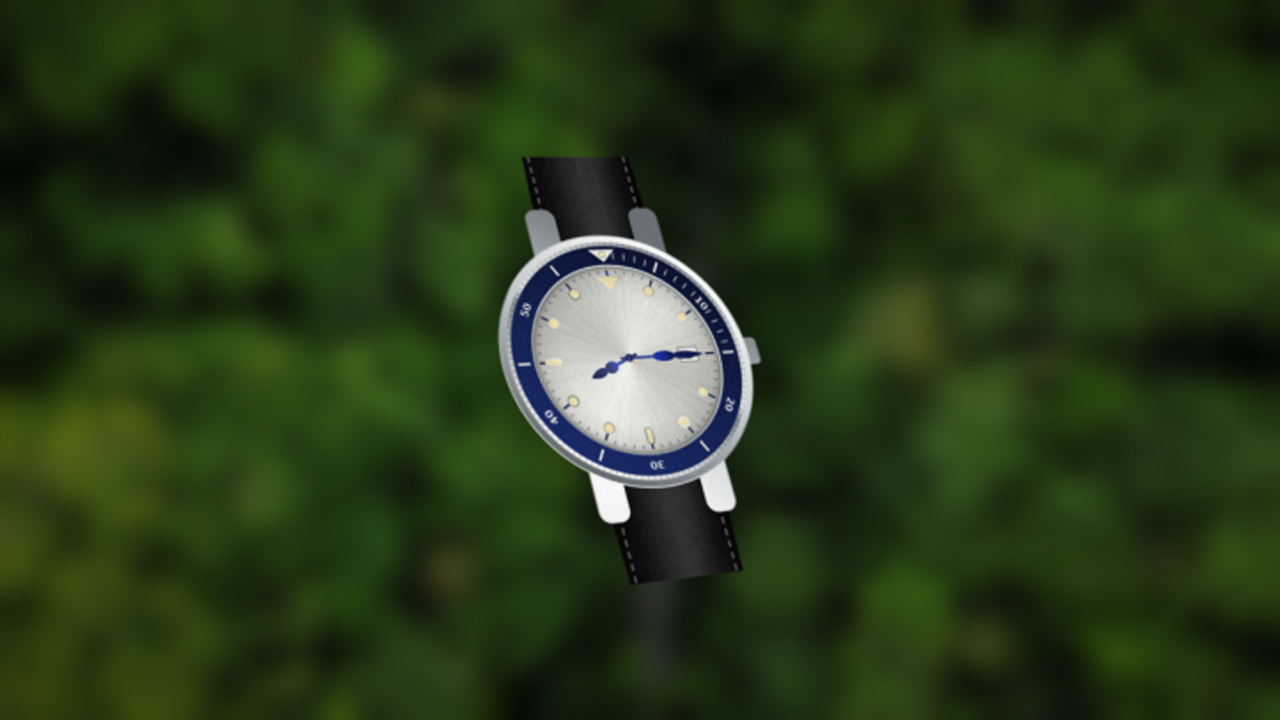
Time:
{"hour": 8, "minute": 15}
